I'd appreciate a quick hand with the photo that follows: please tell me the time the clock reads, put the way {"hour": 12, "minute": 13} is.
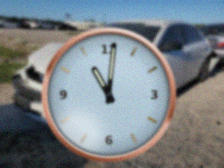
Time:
{"hour": 11, "minute": 1}
